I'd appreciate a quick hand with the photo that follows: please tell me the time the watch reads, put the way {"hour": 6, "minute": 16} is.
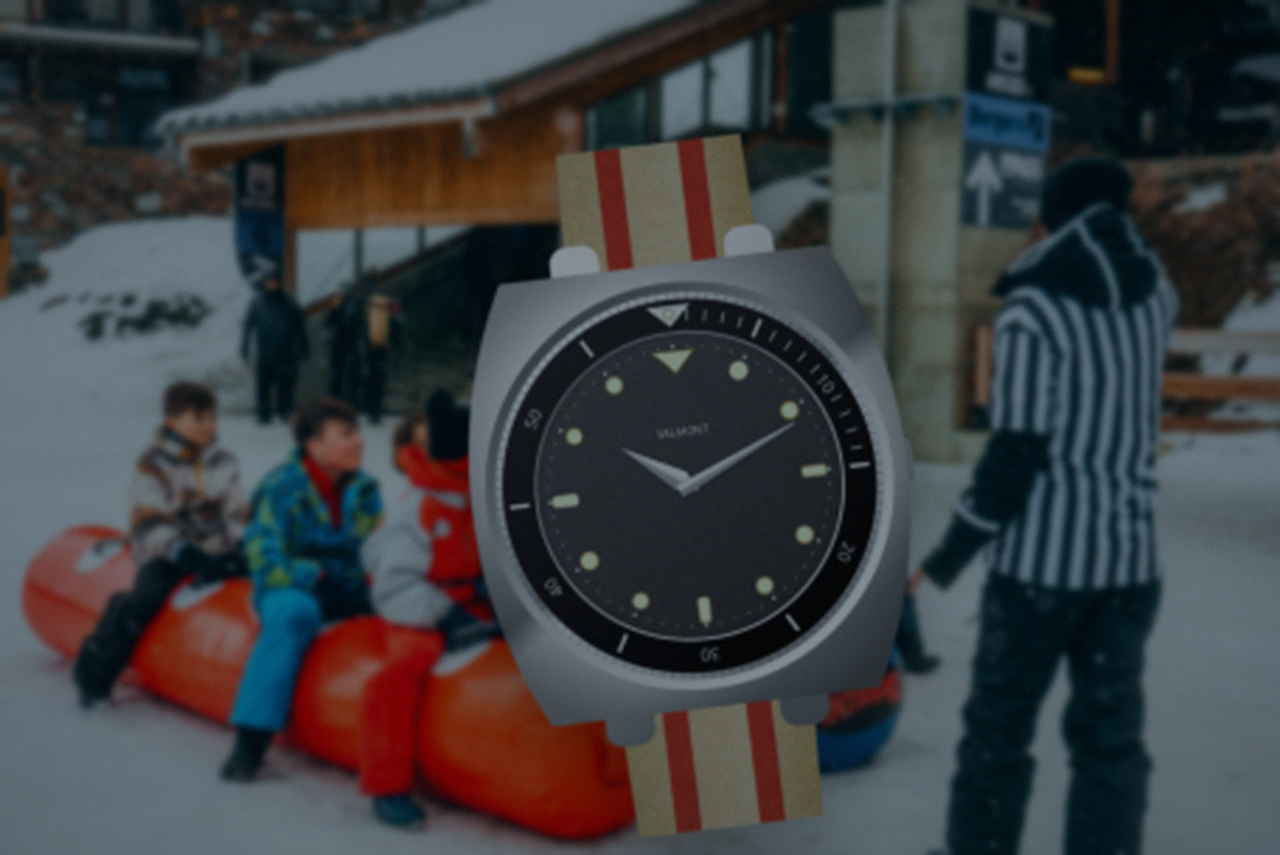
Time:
{"hour": 10, "minute": 11}
